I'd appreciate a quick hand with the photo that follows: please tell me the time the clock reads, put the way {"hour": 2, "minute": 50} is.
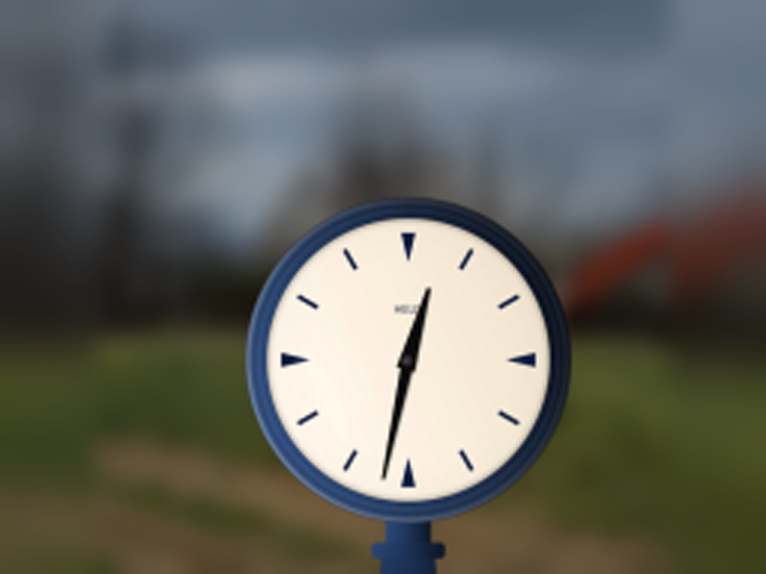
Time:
{"hour": 12, "minute": 32}
